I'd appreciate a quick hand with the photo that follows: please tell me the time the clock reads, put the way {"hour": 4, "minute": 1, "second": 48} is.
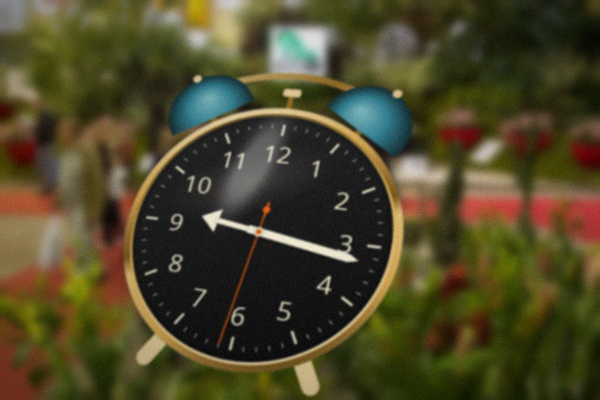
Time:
{"hour": 9, "minute": 16, "second": 31}
